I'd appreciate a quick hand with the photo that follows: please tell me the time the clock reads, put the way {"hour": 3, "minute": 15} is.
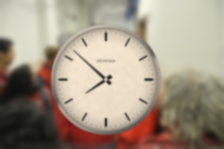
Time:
{"hour": 7, "minute": 52}
